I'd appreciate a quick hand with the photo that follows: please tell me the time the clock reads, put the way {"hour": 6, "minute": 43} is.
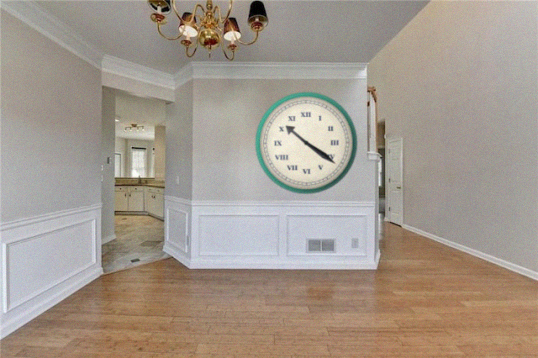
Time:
{"hour": 10, "minute": 21}
